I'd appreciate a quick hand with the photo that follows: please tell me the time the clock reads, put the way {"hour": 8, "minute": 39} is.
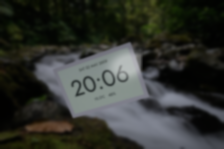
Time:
{"hour": 20, "minute": 6}
